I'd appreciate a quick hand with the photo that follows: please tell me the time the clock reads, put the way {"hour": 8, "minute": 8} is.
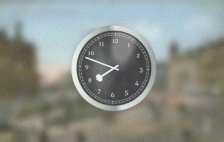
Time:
{"hour": 7, "minute": 48}
